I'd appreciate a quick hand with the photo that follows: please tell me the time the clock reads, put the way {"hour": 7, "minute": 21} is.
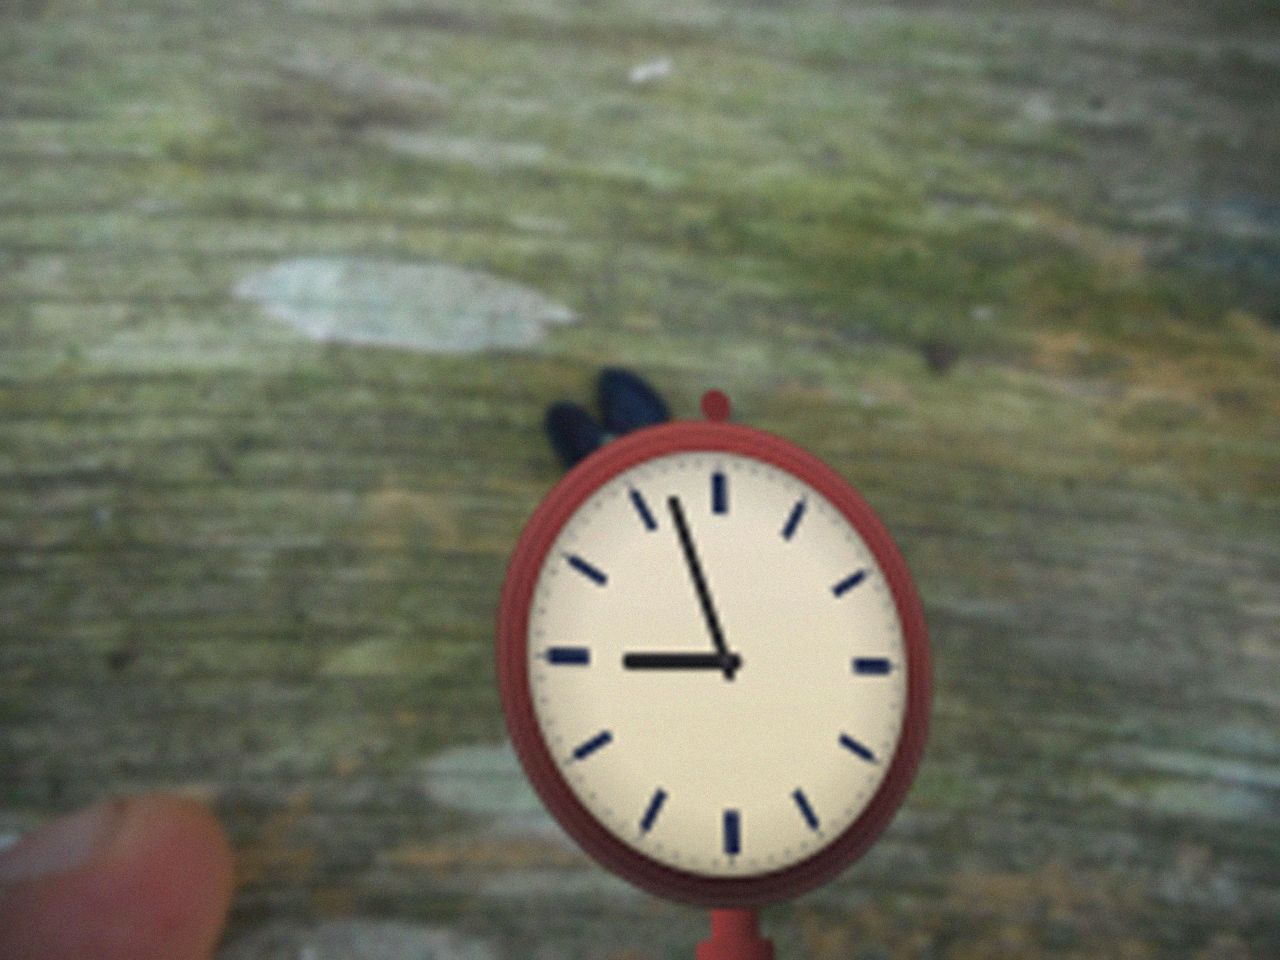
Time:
{"hour": 8, "minute": 57}
